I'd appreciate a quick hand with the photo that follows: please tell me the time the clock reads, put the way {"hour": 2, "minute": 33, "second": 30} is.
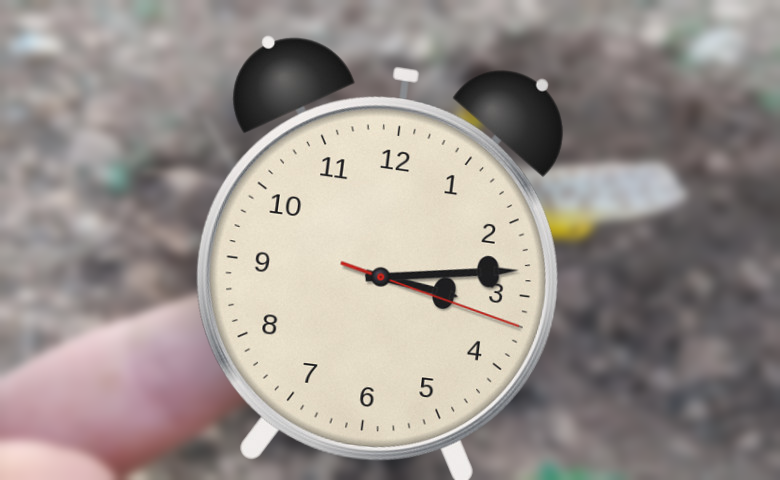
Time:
{"hour": 3, "minute": 13, "second": 17}
